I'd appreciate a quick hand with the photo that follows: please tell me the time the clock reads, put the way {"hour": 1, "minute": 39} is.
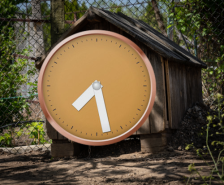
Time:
{"hour": 7, "minute": 28}
